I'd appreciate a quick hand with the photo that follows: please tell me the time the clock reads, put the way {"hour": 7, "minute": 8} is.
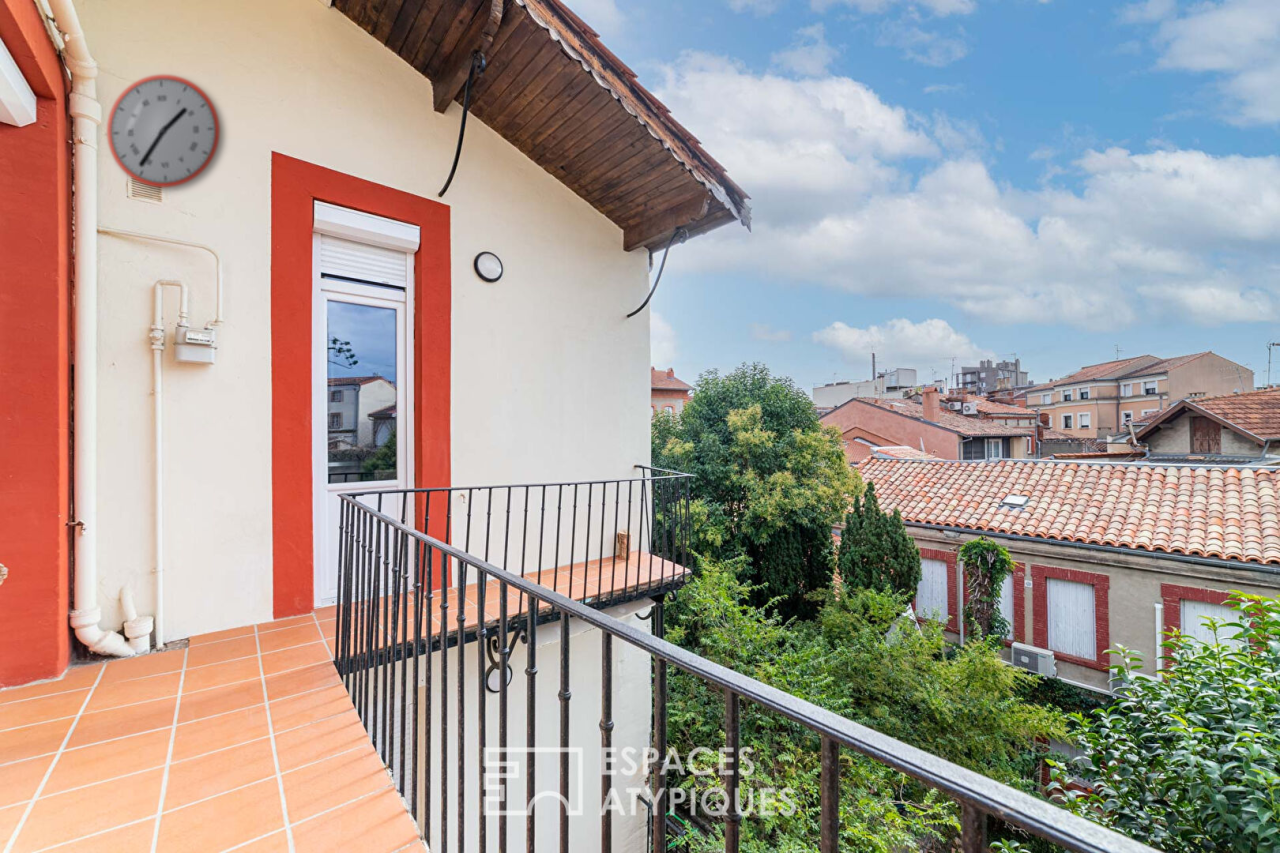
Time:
{"hour": 1, "minute": 36}
